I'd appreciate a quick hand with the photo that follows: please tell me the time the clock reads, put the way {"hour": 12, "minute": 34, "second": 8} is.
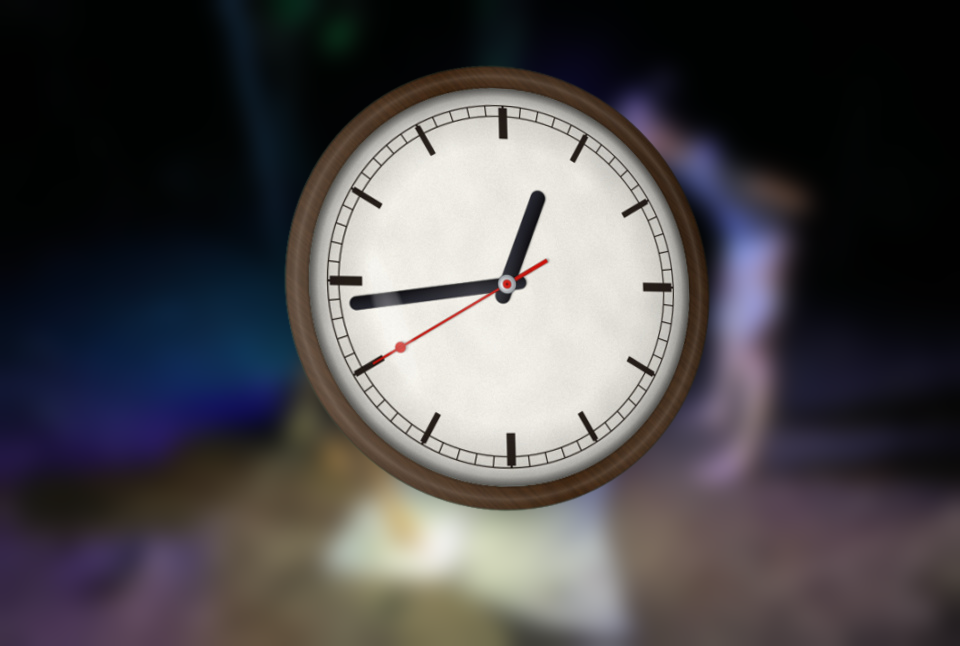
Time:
{"hour": 12, "minute": 43, "second": 40}
